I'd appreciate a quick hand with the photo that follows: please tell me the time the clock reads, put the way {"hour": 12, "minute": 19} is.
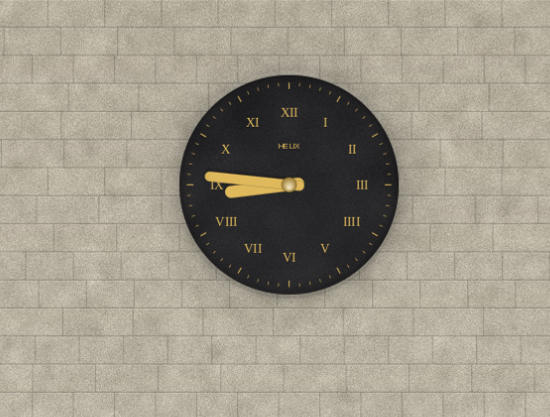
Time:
{"hour": 8, "minute": 46}
